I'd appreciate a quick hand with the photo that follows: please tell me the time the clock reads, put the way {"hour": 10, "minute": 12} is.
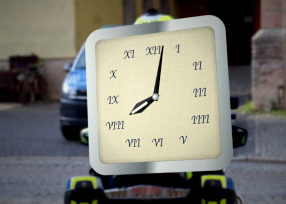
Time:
{"hour": 8, "minute": 2}
